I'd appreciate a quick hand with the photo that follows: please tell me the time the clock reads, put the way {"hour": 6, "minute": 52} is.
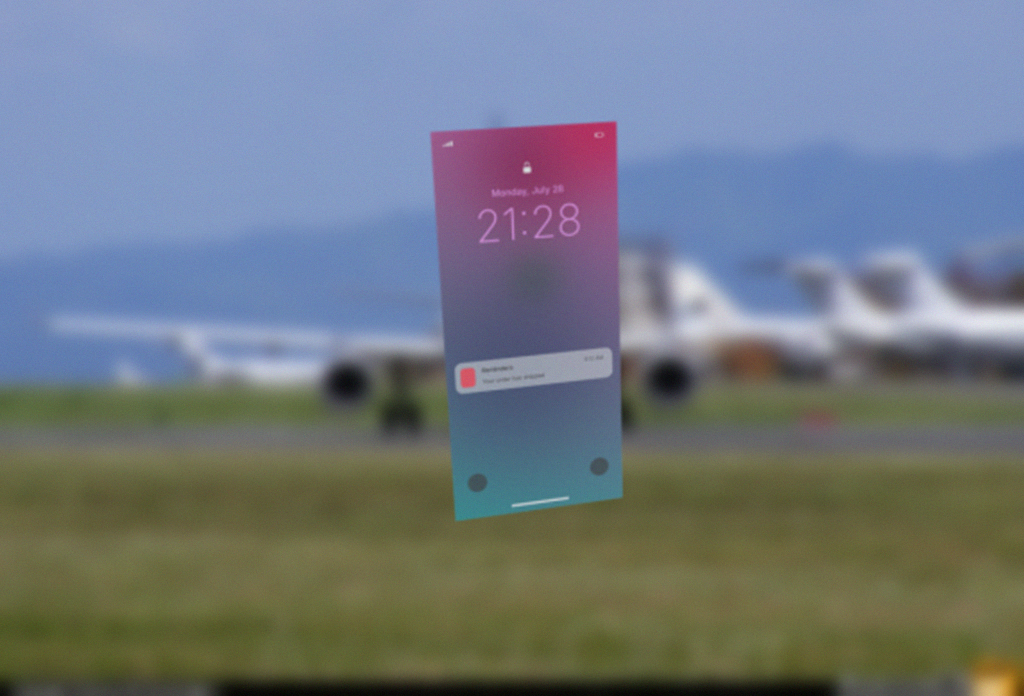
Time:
{"hour": 21, "minute": 28}
